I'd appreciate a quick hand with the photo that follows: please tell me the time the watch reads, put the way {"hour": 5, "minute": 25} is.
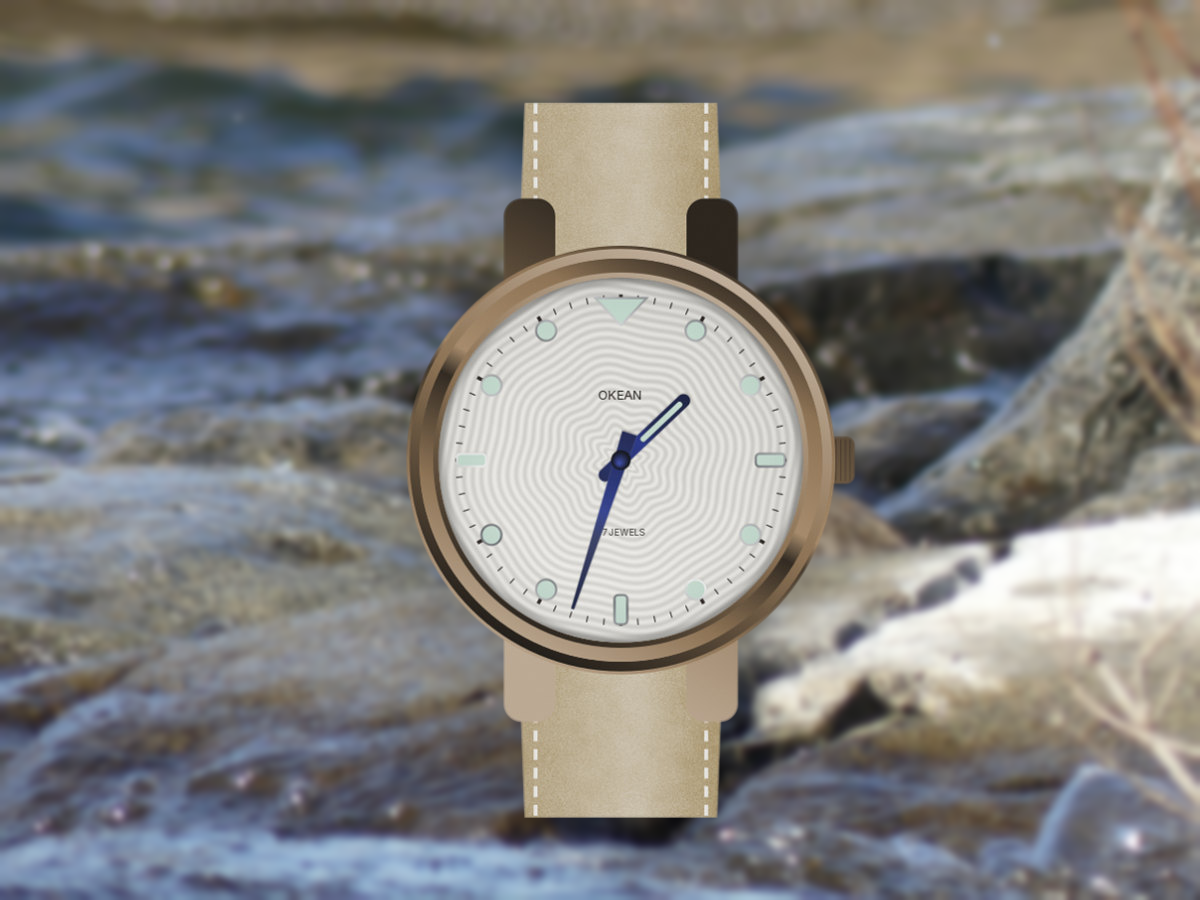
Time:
{"hour": 1, "minute": 33}
